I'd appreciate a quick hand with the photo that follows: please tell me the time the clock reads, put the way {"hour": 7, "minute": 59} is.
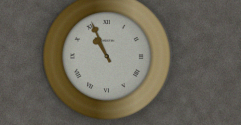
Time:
{"hour": 10, "minute": 56}
